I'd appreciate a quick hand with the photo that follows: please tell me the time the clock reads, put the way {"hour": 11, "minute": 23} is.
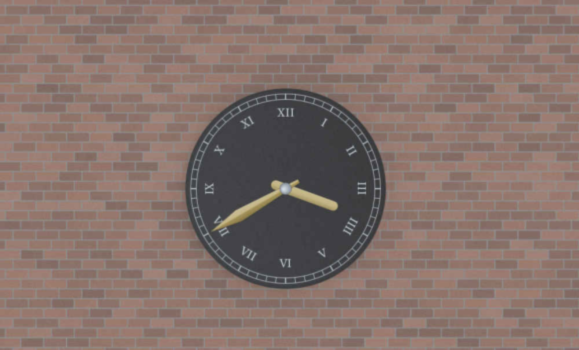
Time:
{"hour": 3, "minute": 40}
